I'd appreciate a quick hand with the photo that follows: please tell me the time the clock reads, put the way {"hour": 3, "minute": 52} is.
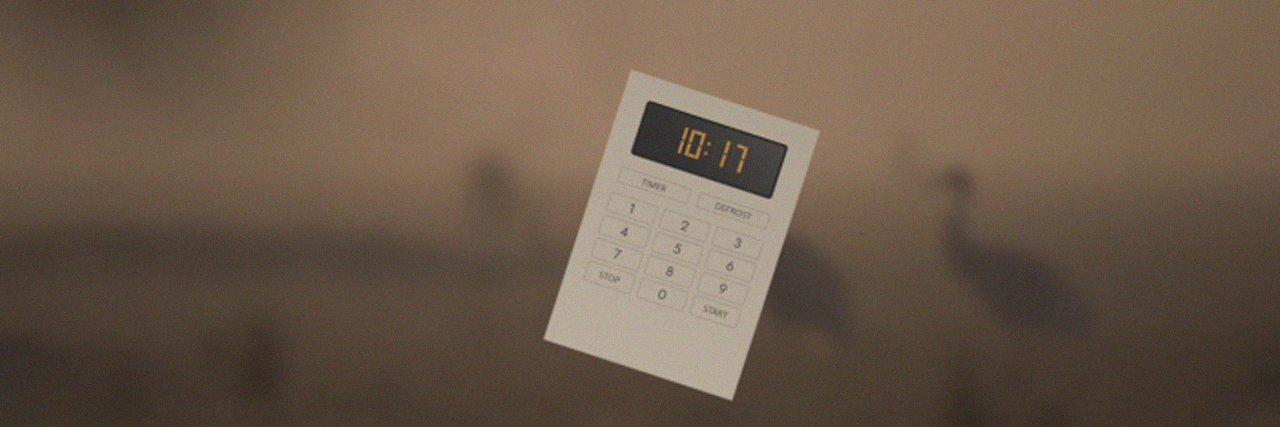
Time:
{"hour": 10, "minute": 17}
